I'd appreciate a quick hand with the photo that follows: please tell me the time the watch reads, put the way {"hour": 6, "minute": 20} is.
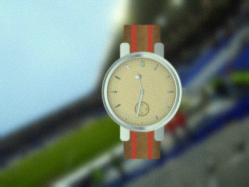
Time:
{"hour": 11, "minute": 32}
